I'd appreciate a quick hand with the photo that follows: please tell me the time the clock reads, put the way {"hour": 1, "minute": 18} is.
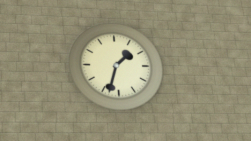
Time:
{"hour": 1, "minute": 33}
